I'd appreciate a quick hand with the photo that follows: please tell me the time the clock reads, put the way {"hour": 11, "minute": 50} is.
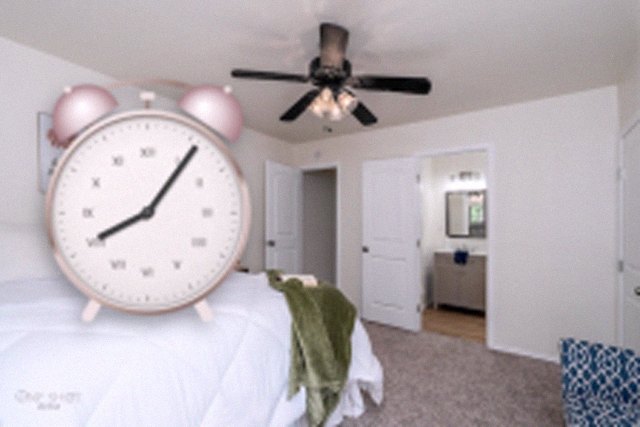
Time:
{"hour": 8, "minute": 6}
